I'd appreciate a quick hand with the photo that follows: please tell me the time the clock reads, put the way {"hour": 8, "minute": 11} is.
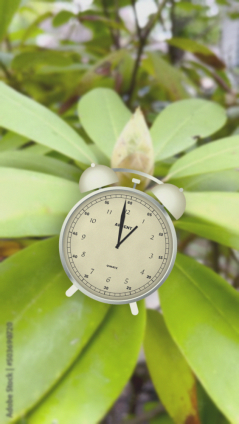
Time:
{"hour": 12, "minute": 59}
